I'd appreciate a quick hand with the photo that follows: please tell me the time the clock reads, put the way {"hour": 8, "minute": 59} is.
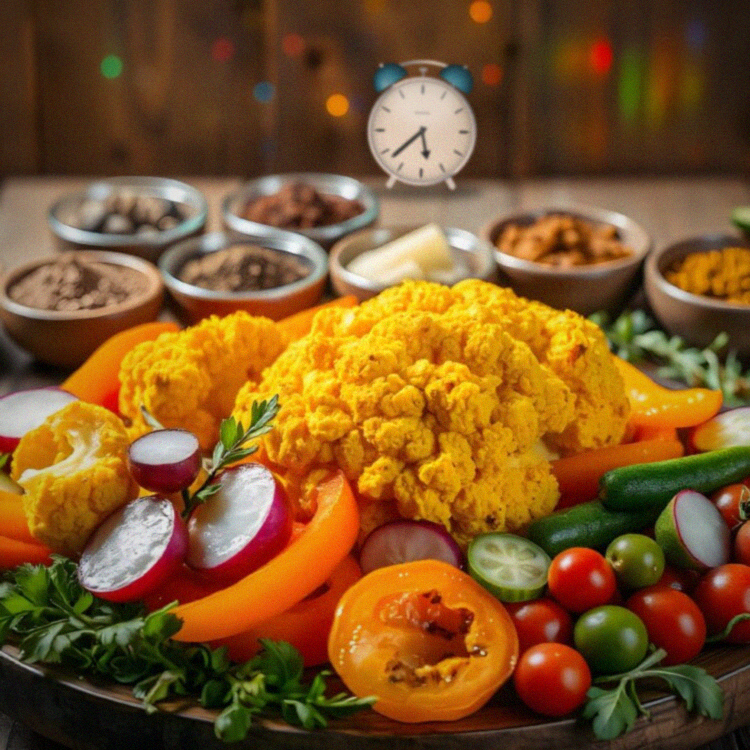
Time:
{"hour": 5, "minute": 38}
